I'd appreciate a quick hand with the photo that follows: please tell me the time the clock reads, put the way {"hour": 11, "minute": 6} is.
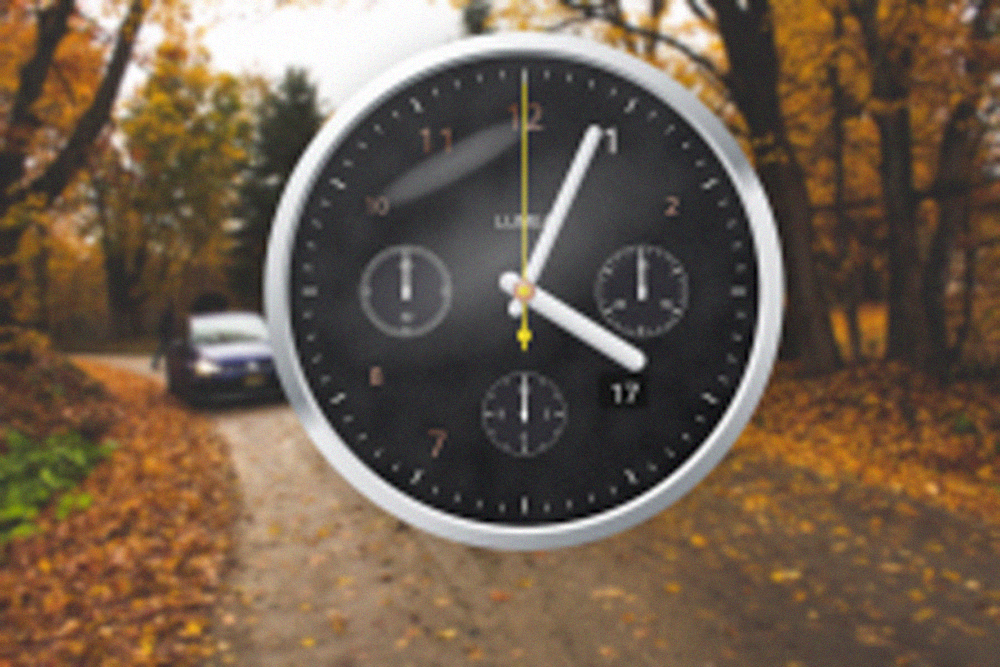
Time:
{"hour": 4, "minute": 4}
